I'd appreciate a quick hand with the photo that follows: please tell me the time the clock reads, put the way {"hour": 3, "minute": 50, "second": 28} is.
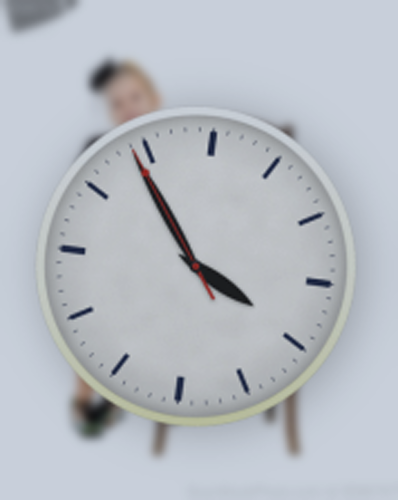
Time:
{"hour": 3, "minute": 53, "second": 54}
